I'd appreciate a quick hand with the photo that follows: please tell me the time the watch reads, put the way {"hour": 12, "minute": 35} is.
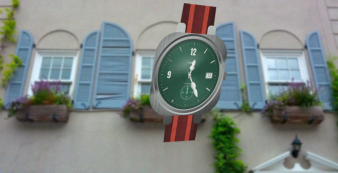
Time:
{"hour": 12, "minute": 25}
